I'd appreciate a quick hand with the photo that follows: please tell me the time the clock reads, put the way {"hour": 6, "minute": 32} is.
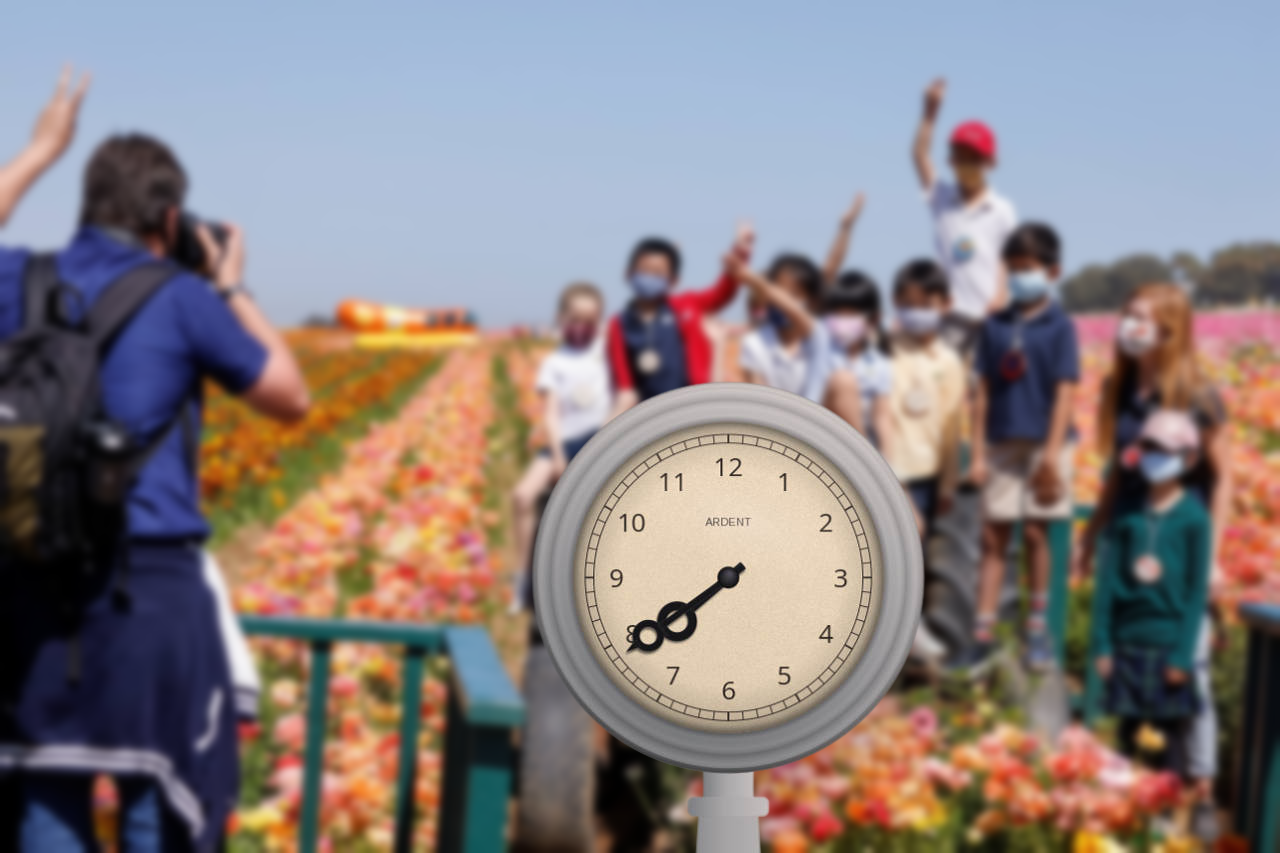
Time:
{"hour": 7, "minute": 39}
